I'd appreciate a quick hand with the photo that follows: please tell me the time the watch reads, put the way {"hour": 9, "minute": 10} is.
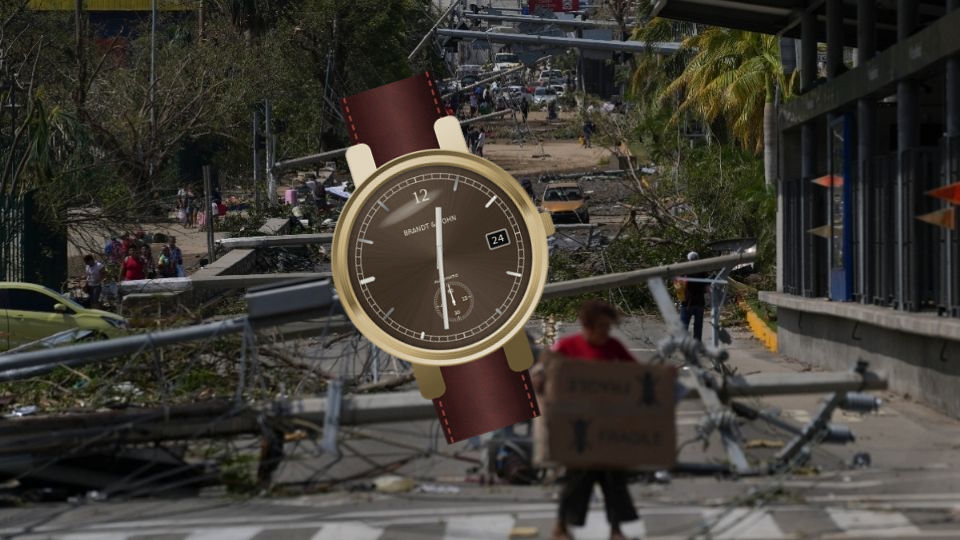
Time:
{"hour": 12, "minute": 32}
